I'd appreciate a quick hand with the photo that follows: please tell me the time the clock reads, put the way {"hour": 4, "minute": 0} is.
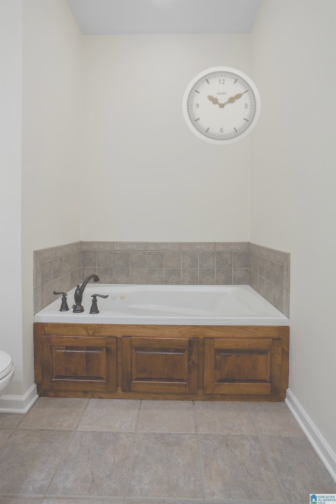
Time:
{"hour": 10, "minute": 10}
